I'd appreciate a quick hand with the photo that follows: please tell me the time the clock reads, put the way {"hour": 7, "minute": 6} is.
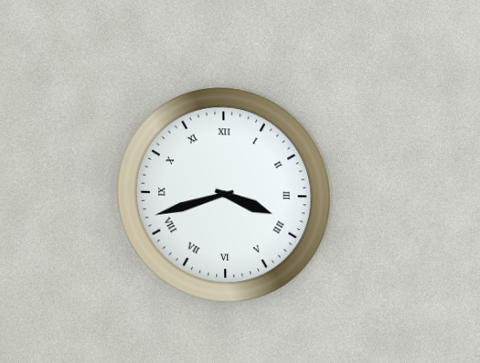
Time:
{"hour": 3, "minute": 42}
